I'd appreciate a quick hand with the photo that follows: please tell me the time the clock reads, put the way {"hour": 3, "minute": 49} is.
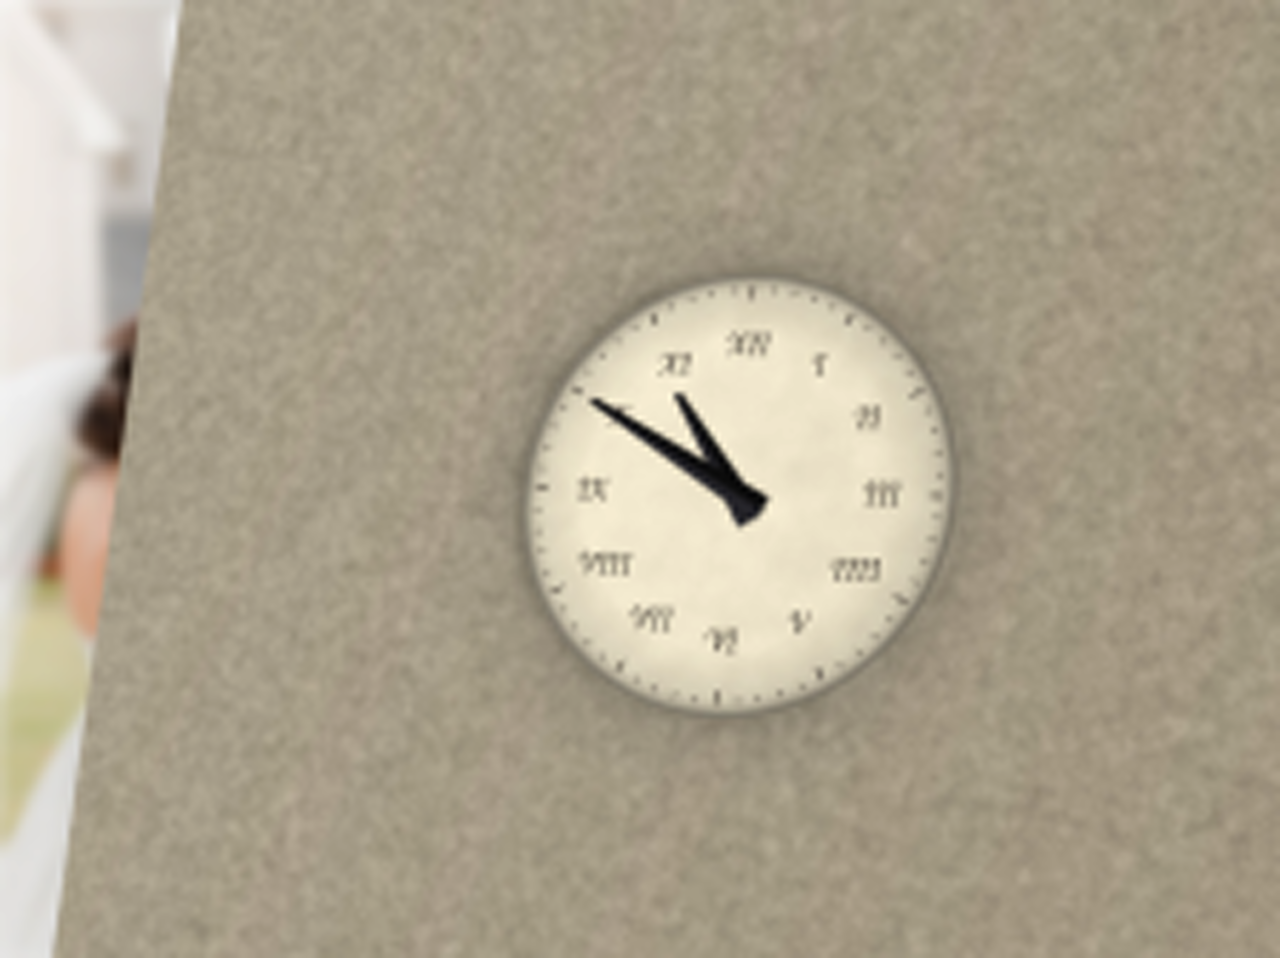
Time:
{"hour": 10, "minute": 50}
